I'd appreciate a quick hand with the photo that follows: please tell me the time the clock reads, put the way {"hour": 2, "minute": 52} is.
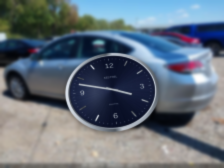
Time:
{"hour": 3, "minute": 48}
